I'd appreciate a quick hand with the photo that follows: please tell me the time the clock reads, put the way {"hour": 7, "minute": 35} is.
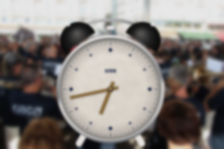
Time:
{"hour": 6, "minute": 43}
